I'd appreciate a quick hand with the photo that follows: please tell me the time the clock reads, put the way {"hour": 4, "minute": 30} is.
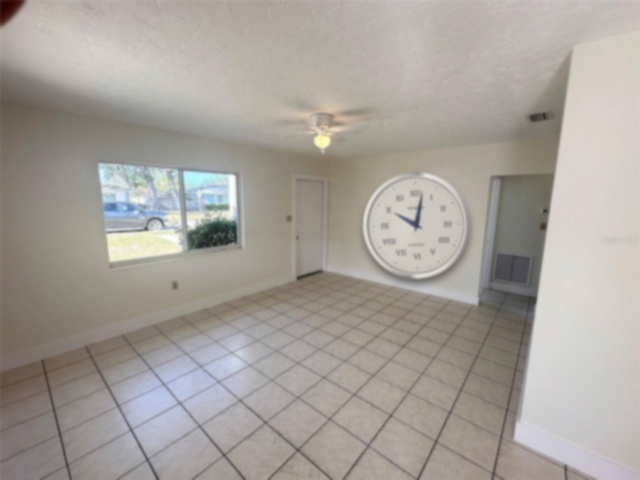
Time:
{"hour": 10, "minute": 2}
